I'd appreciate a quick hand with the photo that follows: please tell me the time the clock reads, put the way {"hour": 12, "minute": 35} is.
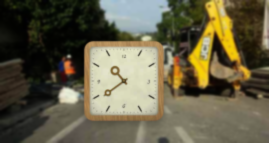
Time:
{"hour": 10, "minute": 39}
